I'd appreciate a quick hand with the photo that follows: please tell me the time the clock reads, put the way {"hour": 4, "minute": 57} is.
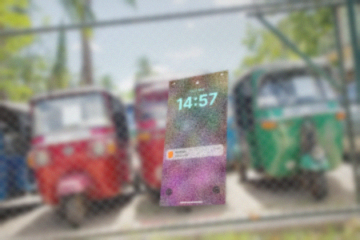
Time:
{"hour": 14, "minute": 57}
